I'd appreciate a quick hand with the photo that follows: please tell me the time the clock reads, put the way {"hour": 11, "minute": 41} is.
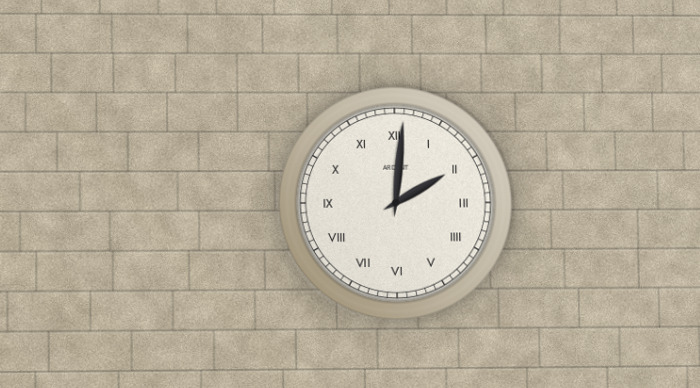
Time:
{"hour": 2, "minute": 1}
